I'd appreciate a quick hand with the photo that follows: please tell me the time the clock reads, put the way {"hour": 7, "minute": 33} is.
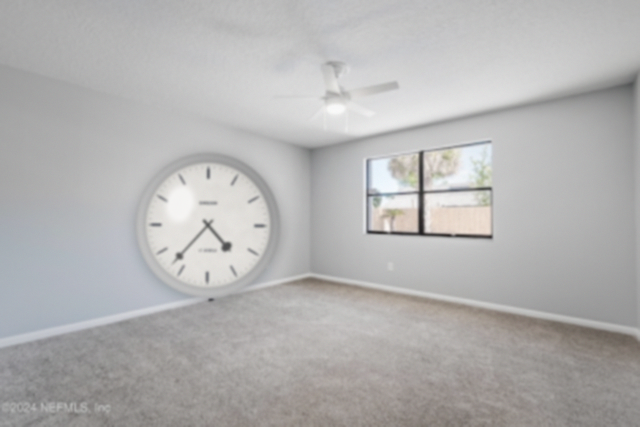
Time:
{"hour": 4, "minute": 37}
